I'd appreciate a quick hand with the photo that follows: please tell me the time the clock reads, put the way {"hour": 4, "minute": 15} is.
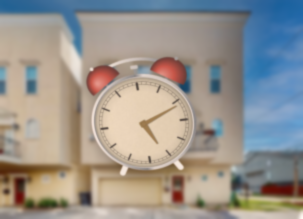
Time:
{"hour": 5, "minute": 11}
